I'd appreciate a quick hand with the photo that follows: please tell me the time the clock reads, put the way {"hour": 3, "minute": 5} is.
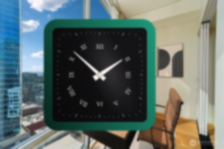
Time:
{"hour": 1, "minute": 52}
